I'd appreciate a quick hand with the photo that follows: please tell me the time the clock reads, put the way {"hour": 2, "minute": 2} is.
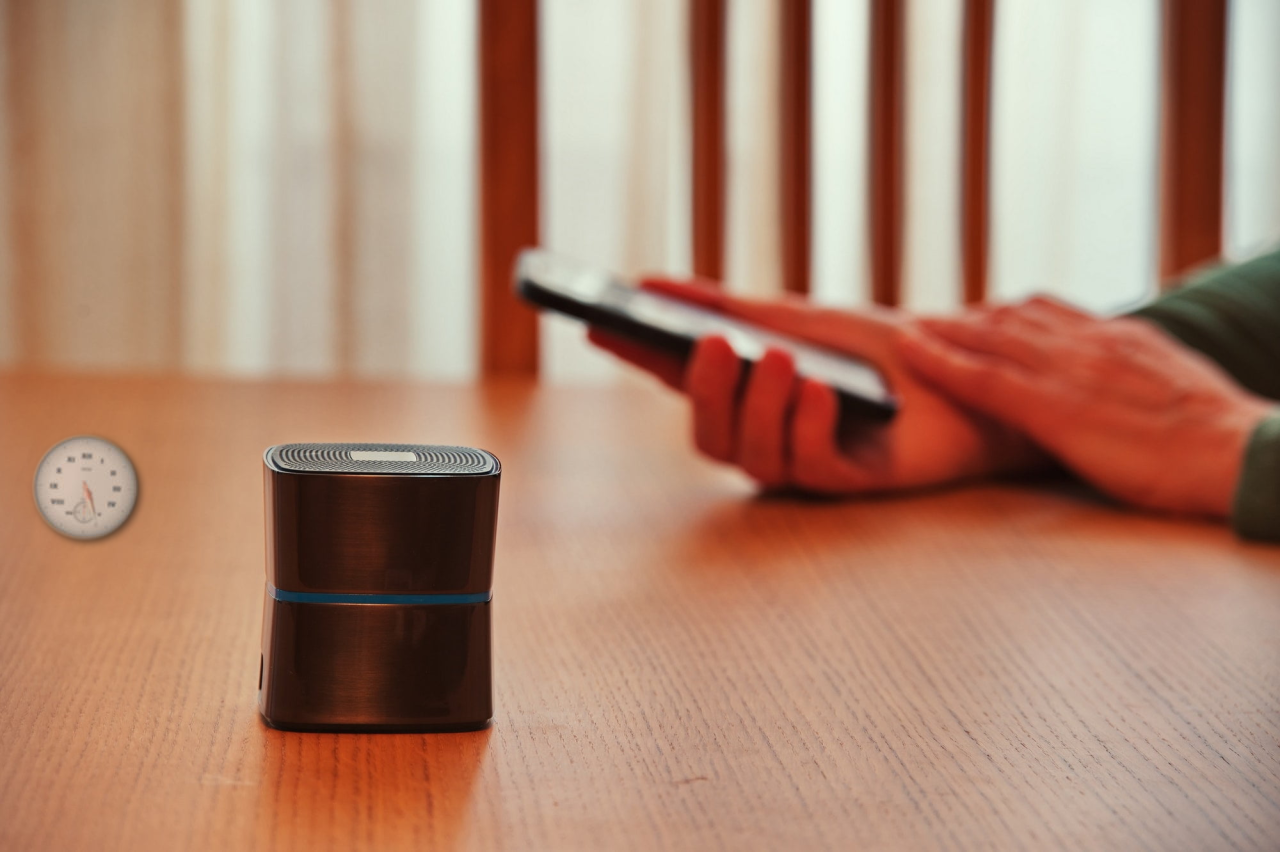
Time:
{"hour": 5, "minute": 27}
